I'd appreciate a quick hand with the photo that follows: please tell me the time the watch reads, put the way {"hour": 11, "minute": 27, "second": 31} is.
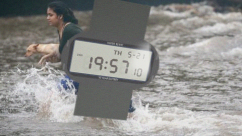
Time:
{"hour": 19, "minute": 57, "second": 10}
